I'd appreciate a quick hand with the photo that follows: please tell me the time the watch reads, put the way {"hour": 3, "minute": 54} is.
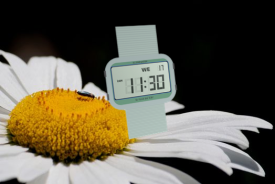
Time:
{"hour": 11, "minute": 30}
